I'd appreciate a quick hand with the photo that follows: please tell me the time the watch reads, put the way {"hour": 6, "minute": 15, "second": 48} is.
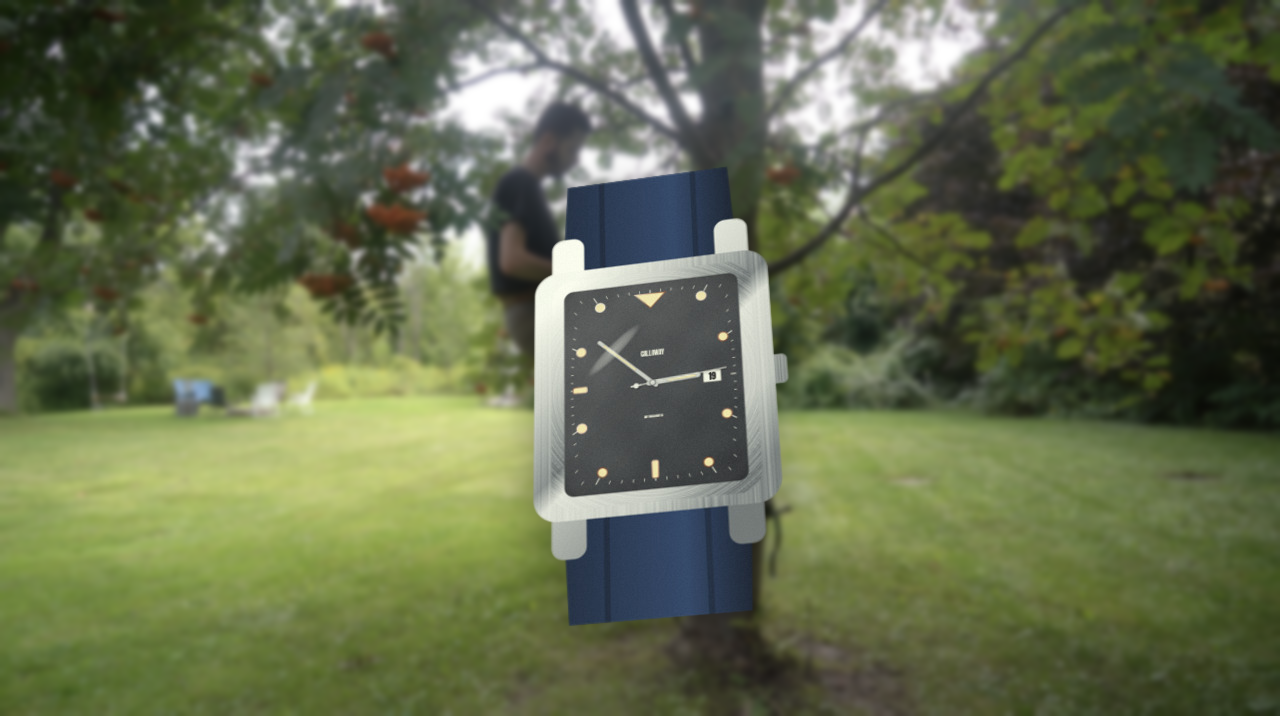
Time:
{"hour": 2, "minute": 52, "second": 14}
